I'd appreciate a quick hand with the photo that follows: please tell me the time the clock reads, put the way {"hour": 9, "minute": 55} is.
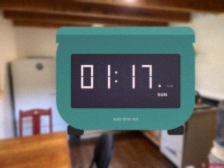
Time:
{"hour": 1, "minute": 17}
